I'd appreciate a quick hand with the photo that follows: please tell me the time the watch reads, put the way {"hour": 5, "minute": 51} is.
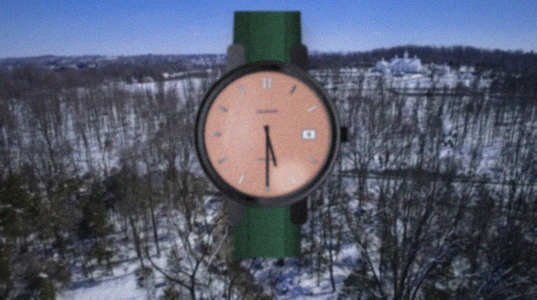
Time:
{"hour": 5, "minute": 30}
